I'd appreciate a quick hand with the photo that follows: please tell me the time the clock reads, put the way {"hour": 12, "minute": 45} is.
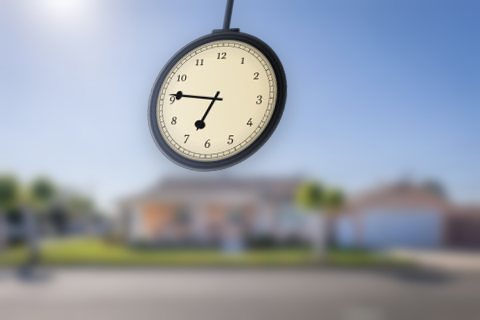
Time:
{"hour": 6, "minute": 46}
